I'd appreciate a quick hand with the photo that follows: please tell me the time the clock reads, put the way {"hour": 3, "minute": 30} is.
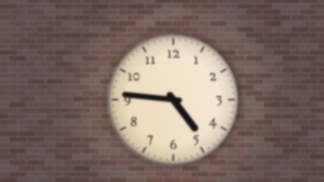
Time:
{"hour": 4, "minute": 46}
